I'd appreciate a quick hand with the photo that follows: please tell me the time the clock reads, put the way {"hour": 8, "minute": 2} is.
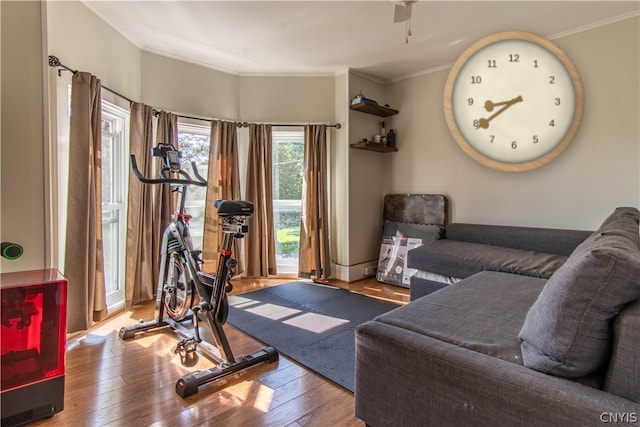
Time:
{"hour": 8, "minute": 39}
